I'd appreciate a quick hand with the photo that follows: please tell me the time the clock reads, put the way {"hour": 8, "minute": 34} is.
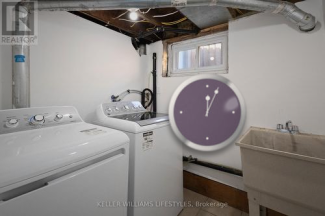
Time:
{"hour": 12, "minute": 4}
